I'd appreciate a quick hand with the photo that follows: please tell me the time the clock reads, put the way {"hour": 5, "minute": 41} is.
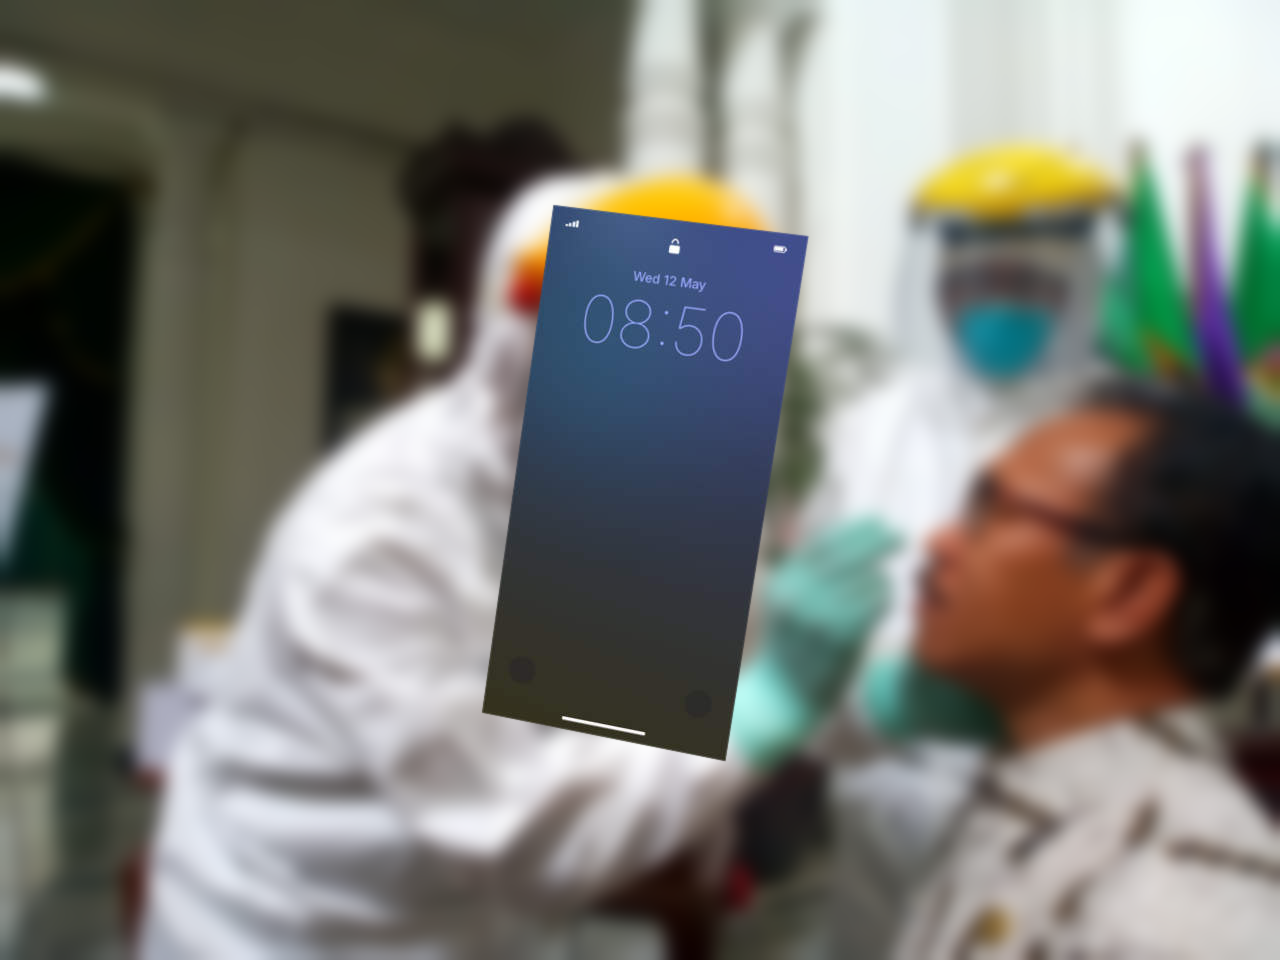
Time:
{"hour": 8, "minute": 50}
